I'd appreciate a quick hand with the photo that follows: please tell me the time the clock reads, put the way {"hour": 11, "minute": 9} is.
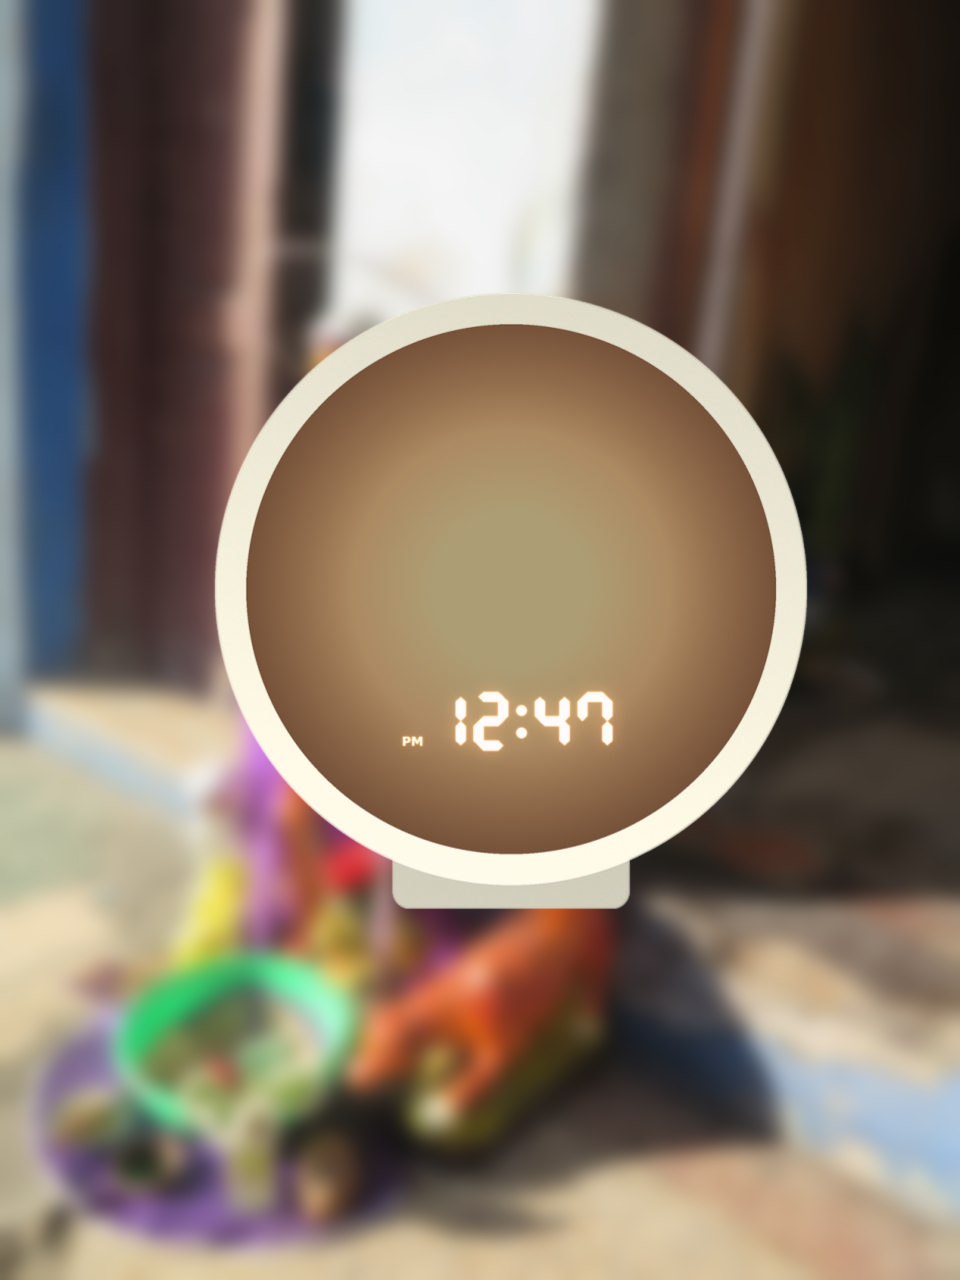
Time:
{"hour": 12, "minute": 47}
